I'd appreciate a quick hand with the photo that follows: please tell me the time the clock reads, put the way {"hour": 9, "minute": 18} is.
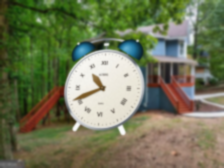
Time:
{"hour": 10, "minute": 41}
